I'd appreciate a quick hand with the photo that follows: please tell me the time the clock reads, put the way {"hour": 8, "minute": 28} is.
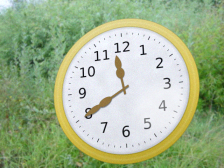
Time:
{"hour": 11, "minute": 40}
